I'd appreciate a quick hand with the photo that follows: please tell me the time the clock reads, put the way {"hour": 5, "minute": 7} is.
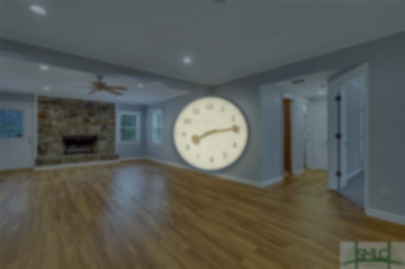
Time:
{"hour": 8, "minute": 14}
